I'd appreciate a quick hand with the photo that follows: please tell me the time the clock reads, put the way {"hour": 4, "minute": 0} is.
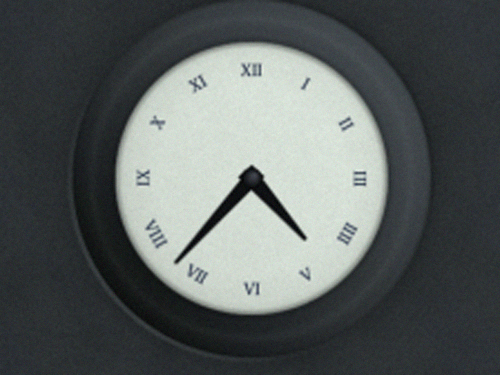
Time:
{"hour": 4, "minute": 37}
